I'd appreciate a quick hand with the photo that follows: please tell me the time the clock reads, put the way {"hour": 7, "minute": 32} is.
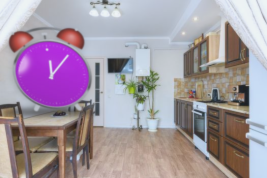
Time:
{"hour": 12, "minute": 7}
